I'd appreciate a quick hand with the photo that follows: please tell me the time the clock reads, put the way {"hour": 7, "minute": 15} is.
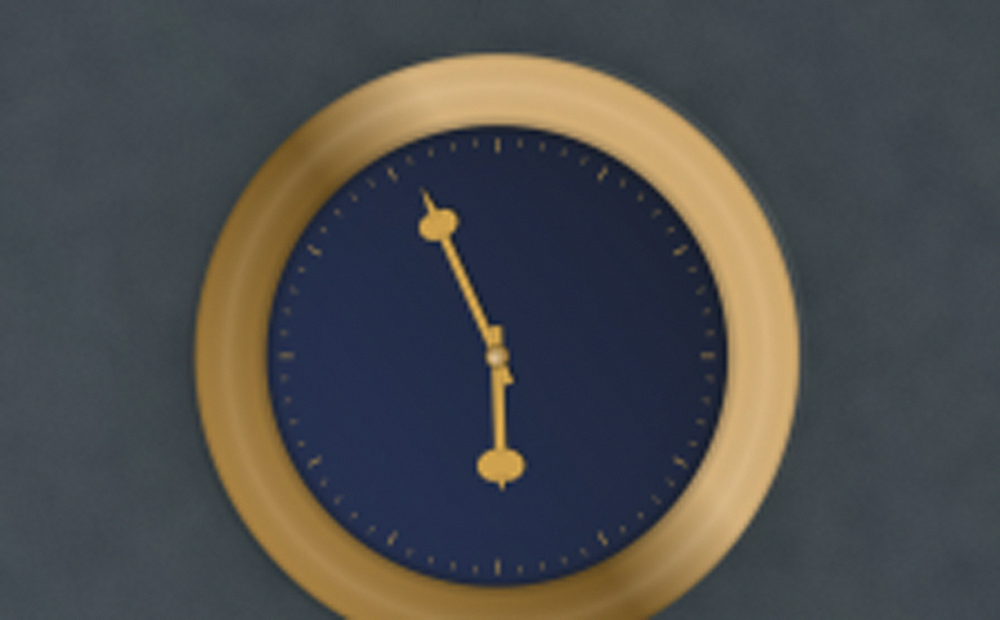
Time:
{"hour": 5, "minute": 56}
